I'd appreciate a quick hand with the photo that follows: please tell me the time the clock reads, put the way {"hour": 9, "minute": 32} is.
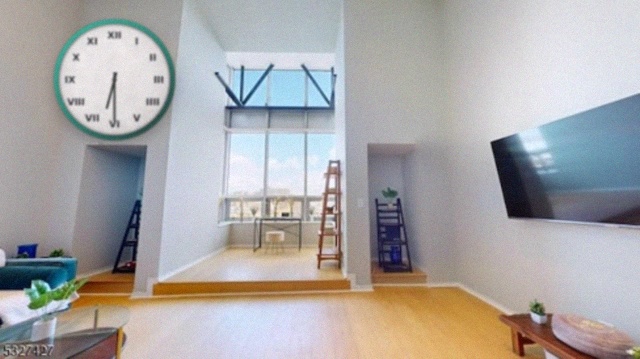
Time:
{"hour": 6, "minute": 30}
